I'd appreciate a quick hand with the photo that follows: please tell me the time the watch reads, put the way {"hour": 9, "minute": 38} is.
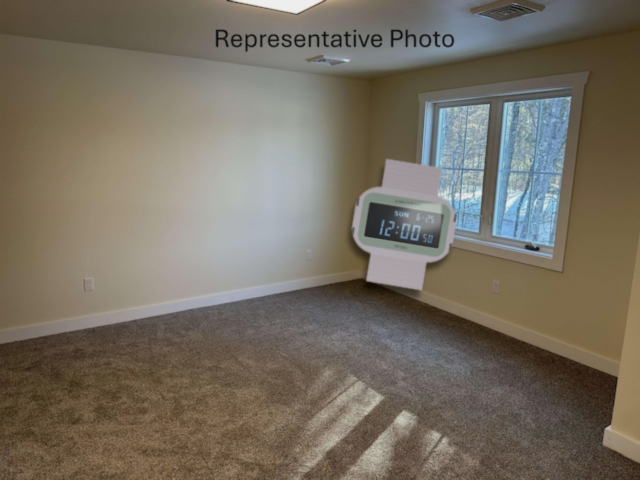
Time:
{"hour": 12, "minute": 0}
